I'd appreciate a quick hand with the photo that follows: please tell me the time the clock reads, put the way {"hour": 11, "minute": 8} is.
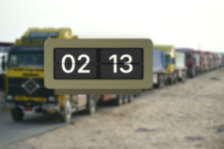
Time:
{"hour": 2, "minute": 13}
